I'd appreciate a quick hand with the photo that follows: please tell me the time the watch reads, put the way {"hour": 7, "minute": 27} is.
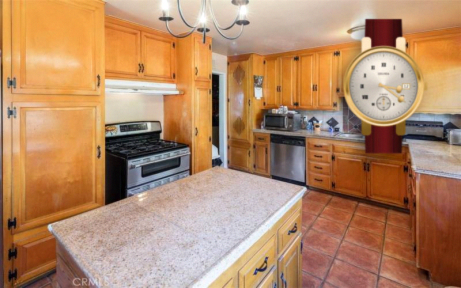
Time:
{"hour": 3, "minute": 21}
